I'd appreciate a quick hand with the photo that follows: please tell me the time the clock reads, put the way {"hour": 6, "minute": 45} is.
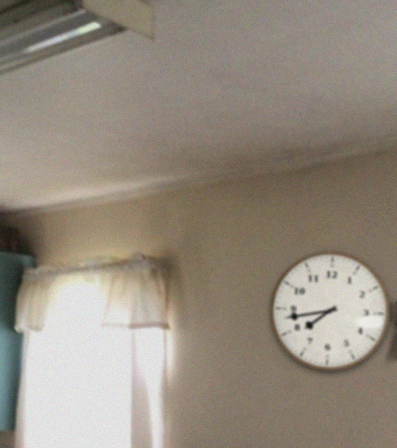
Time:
{"hour": 7, "minute": 43}
